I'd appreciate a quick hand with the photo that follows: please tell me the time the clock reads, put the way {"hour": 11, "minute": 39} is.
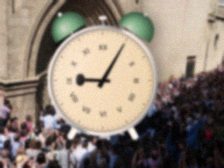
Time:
{"hour": 9, "minute": 5}
